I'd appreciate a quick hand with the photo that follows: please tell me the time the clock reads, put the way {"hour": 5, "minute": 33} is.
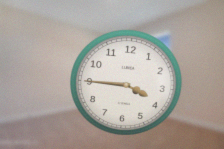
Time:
{"hour": 3, "minute": 45}
